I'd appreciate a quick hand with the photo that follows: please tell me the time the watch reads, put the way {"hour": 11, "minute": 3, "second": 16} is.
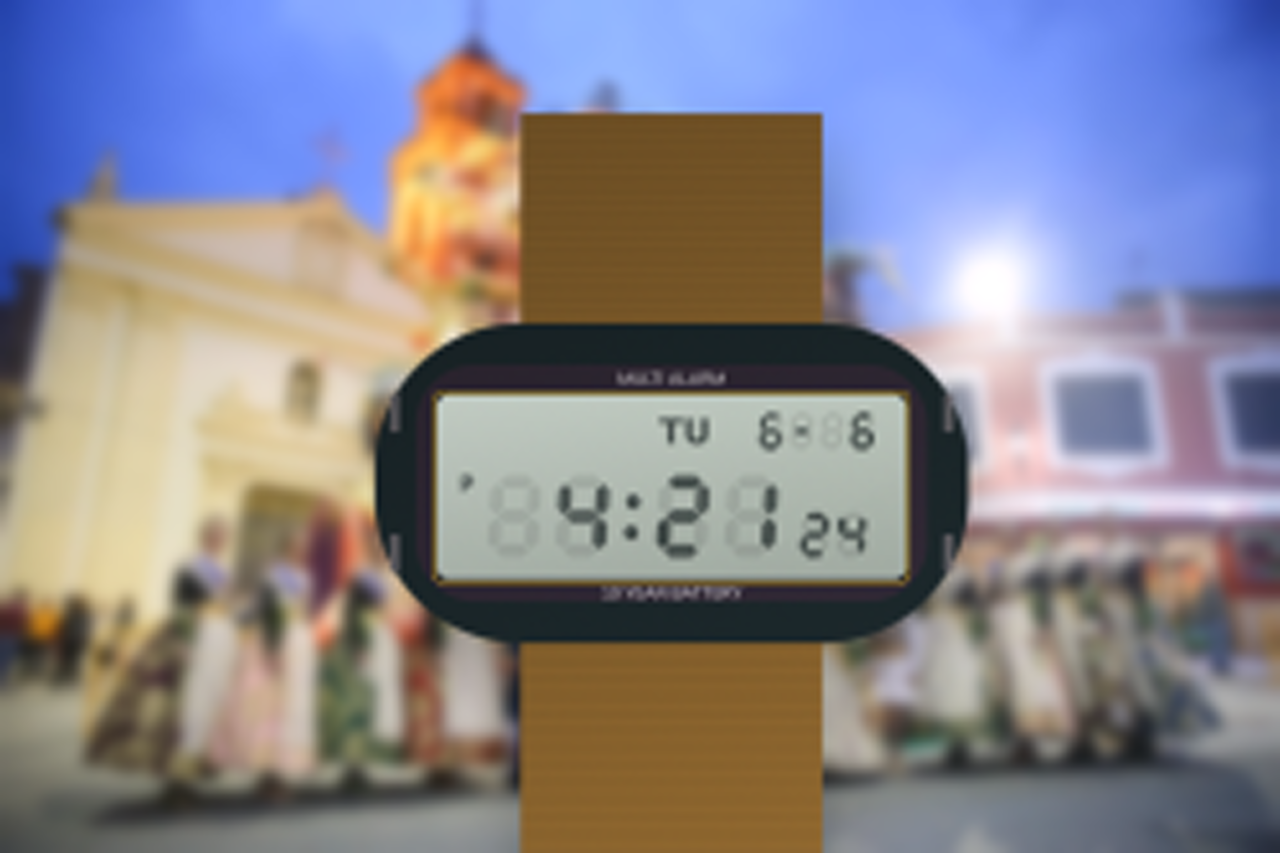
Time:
{"hour": 4, "minute": 21, "second": 24}
